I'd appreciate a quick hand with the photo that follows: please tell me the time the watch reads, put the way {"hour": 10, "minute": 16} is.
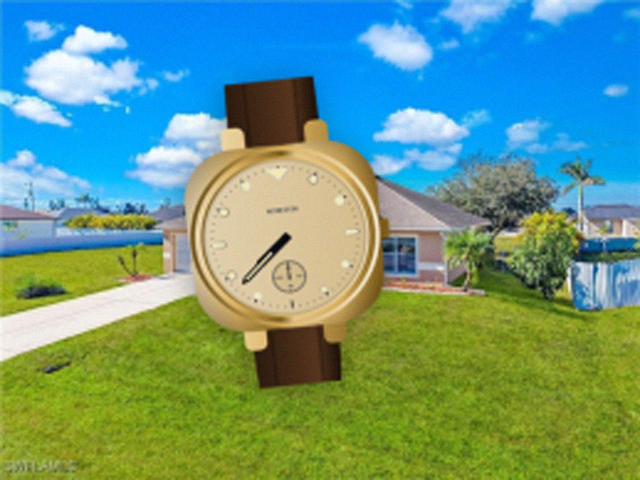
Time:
{"hour": 7, "minute": 38}
